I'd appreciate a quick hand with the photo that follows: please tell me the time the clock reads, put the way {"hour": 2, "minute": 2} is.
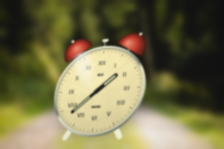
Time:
{"hour": 1, "minute": 38}
